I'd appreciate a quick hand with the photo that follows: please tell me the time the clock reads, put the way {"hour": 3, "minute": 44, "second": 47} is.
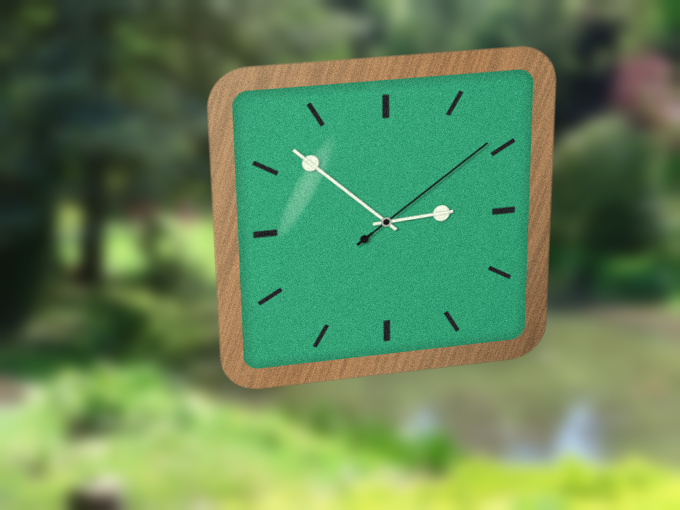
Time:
{"hour": 2, "minute": 52, "second": 9}
